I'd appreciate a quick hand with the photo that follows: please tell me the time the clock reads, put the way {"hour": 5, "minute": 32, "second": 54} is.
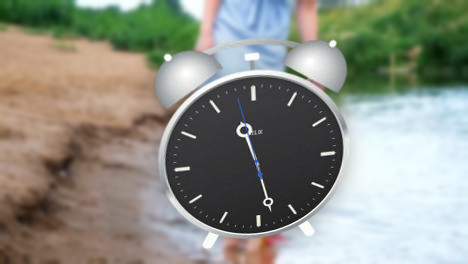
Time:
{"hour": 11, "minute": 27, "second": 58}
